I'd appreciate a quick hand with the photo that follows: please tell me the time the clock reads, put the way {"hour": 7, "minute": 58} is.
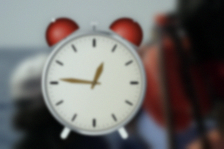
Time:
{"hour": 12, "minute": 46}
